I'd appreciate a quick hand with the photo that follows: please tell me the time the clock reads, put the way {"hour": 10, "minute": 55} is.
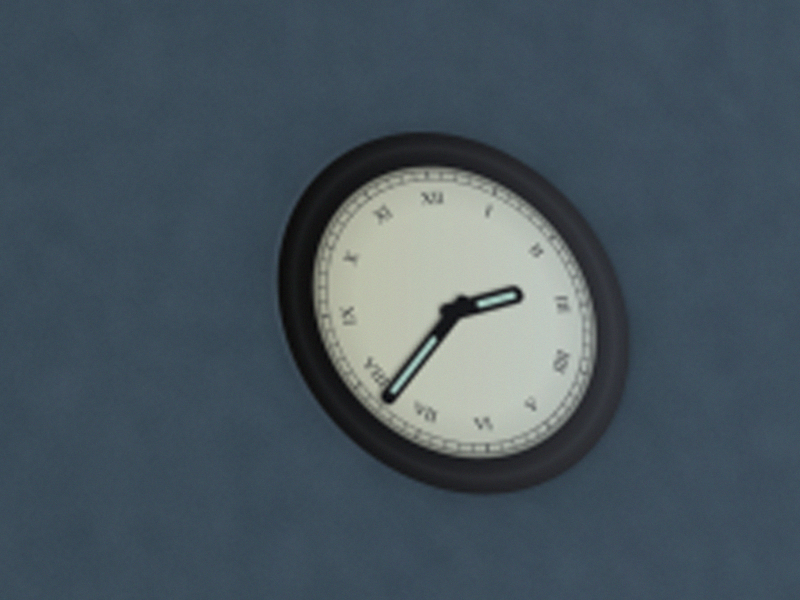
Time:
{"hour": 2, "minute": 38}
